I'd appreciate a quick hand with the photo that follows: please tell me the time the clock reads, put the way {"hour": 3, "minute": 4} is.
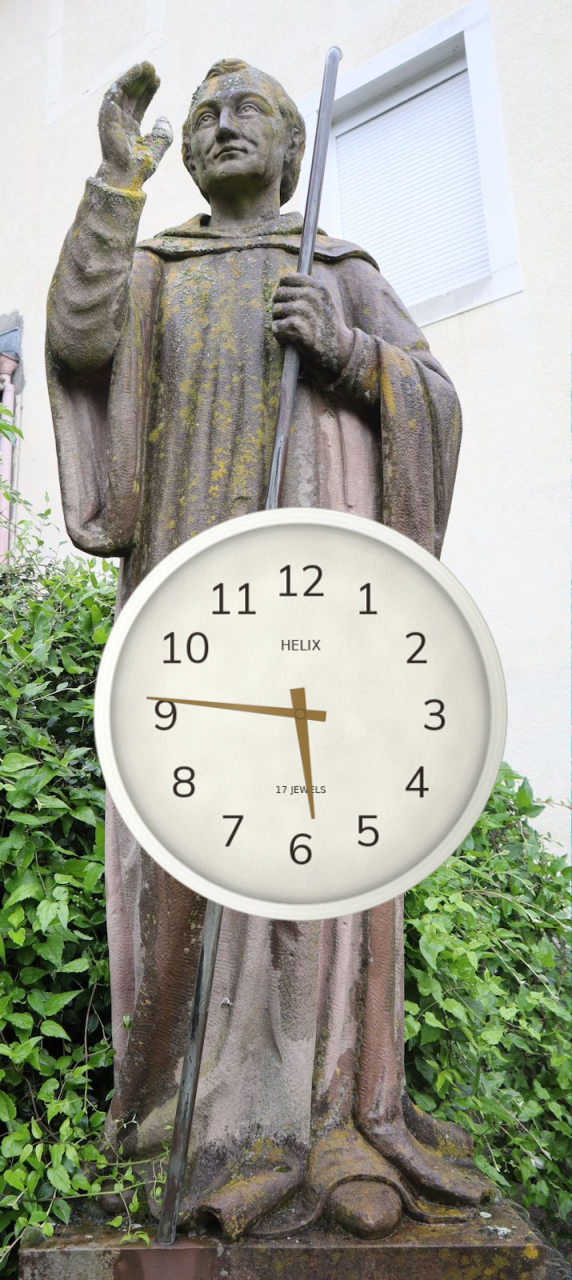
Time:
{"hour": 5, "minute": 46}
